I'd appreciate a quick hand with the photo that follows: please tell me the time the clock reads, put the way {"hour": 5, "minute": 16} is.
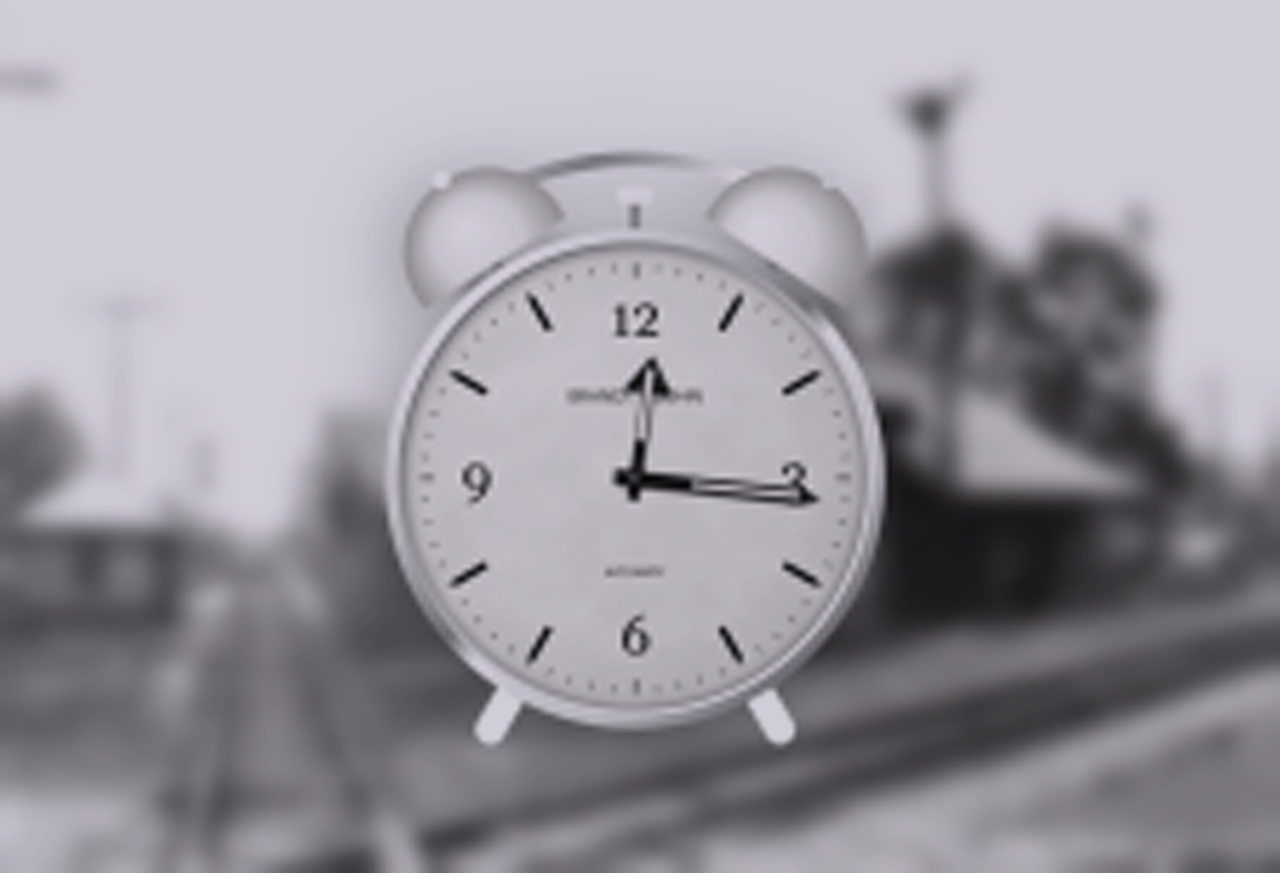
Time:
{"hour": 12, "minute": 16}
